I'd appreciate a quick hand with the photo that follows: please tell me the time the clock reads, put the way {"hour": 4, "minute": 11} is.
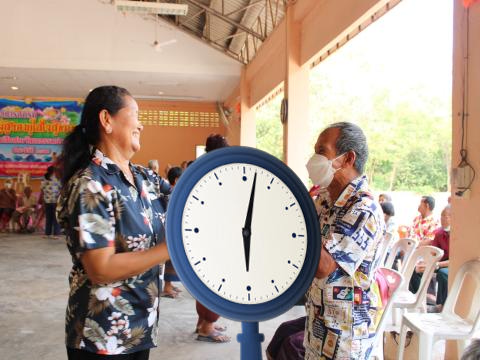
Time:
{"hour": 6, "minute": 2}
